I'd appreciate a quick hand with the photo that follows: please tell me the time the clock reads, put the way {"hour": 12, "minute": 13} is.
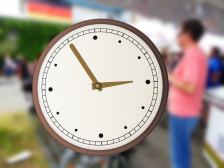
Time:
{"hour": 2, "minute": 55}
